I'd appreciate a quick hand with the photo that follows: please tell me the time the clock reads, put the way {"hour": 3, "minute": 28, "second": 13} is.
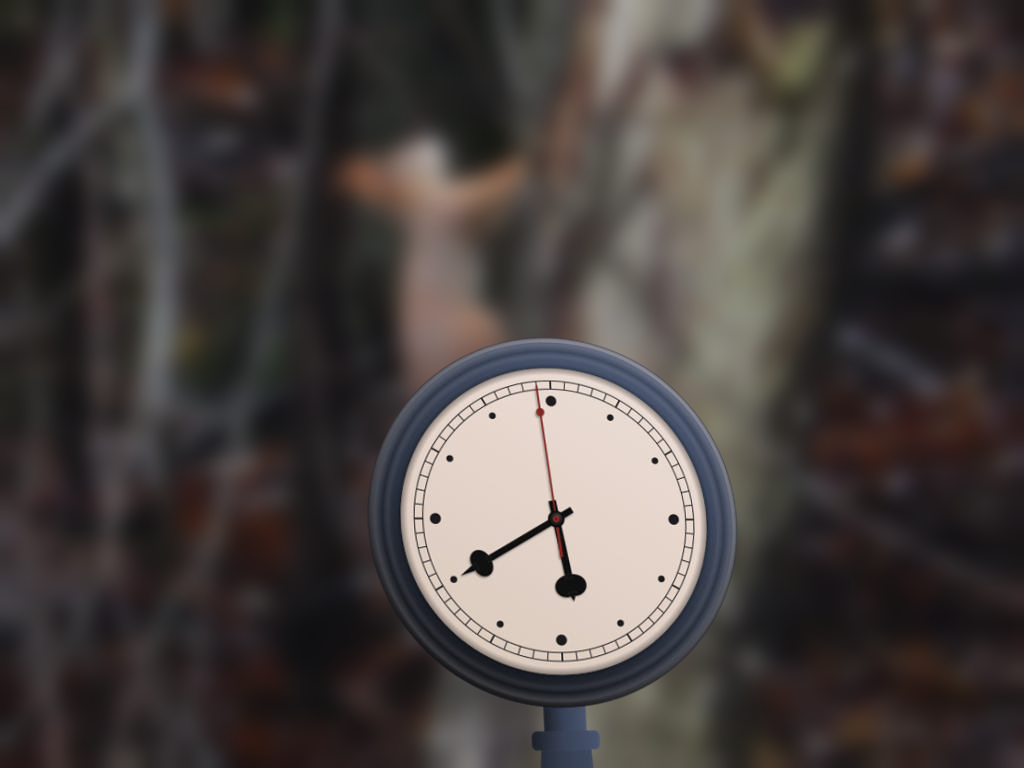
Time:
{"hour": 5, "minute": 39, "second": 59}
